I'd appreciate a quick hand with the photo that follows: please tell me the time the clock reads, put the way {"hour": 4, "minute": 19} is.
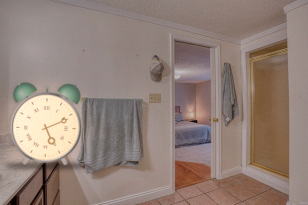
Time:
{"hour": 5, "minute": 11}
